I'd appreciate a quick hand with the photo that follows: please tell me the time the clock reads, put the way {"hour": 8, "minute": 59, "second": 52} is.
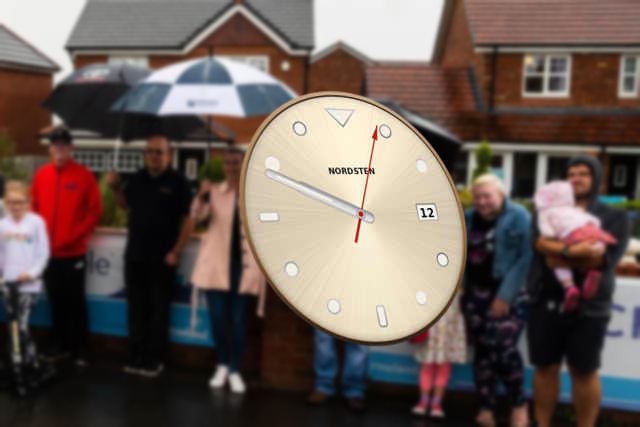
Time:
{"hour": 9, "minute": 49, "second": 4}
